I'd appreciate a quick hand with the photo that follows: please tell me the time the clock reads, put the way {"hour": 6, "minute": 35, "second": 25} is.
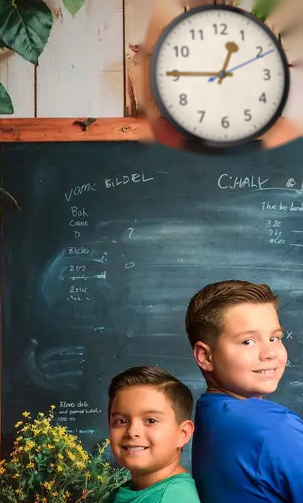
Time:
{"hour": 12, "minute": 45, "second": 11}
